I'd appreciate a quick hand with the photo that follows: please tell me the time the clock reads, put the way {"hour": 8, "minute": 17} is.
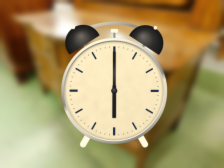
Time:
{"hour": 6, "minute": 0}
